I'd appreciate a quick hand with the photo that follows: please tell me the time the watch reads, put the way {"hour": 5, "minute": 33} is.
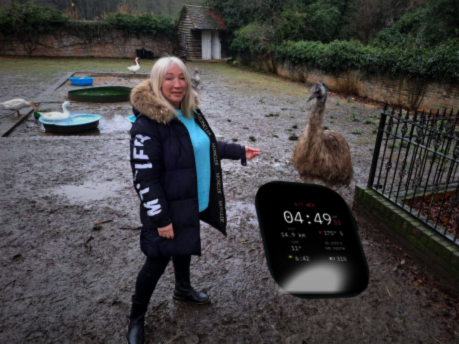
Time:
{"hour": 4, "minute": 49}
